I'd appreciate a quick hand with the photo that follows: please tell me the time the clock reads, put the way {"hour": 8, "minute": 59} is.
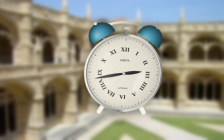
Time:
{"hour": 2, "minute": 43}
